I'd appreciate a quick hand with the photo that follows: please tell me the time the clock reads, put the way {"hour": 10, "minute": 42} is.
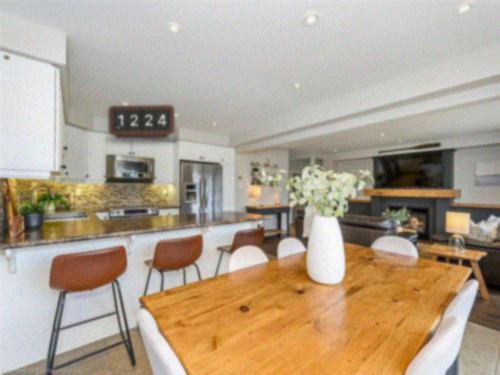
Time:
{"hour": 12, "minute": 24}
